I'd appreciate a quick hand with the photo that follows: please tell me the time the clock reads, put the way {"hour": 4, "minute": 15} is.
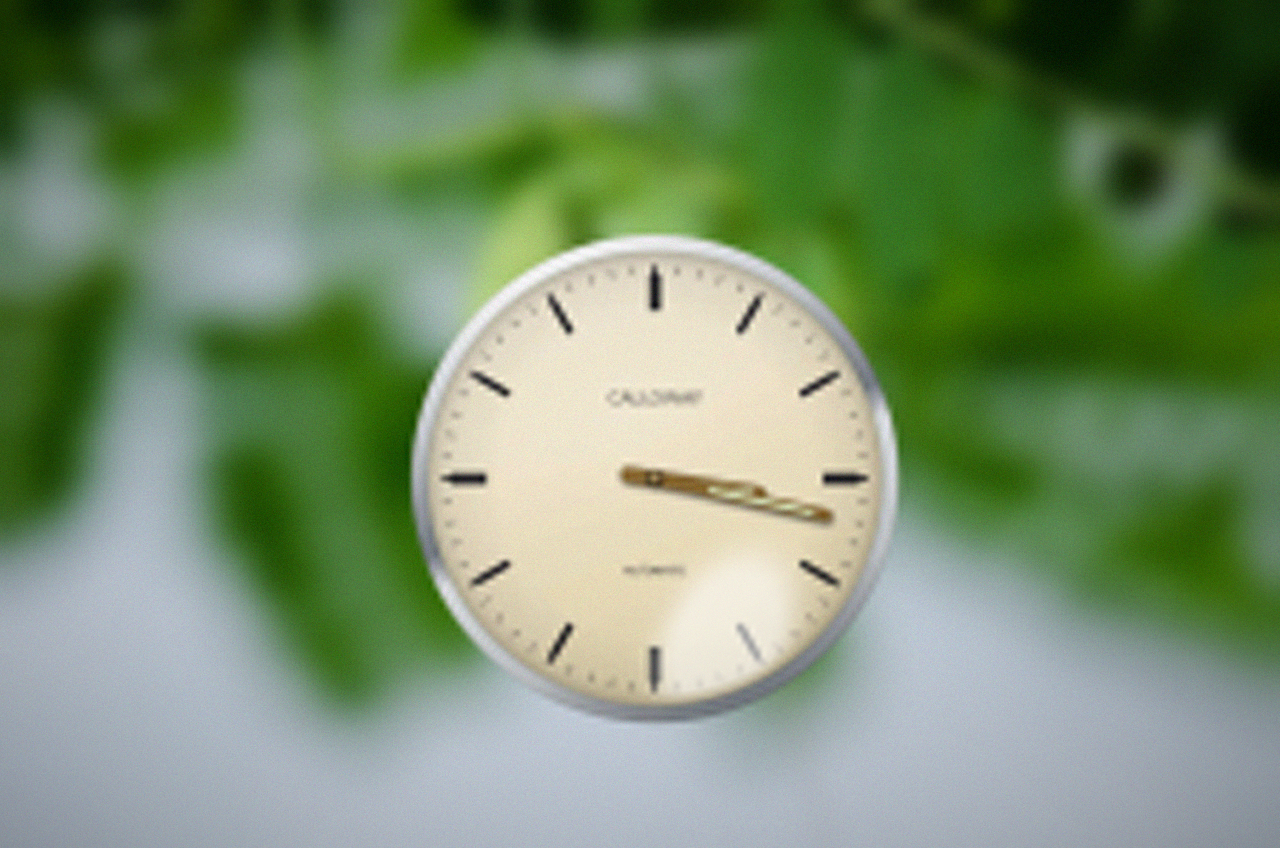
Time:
{"hour": 3, "minute": 17}
